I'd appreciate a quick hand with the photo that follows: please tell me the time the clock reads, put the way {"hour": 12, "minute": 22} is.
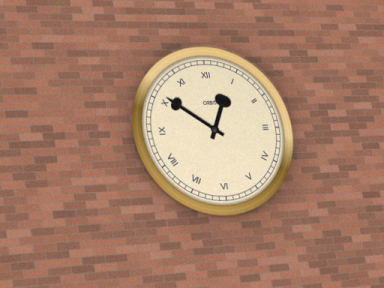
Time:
{"hour": 12, "minute": 51}
